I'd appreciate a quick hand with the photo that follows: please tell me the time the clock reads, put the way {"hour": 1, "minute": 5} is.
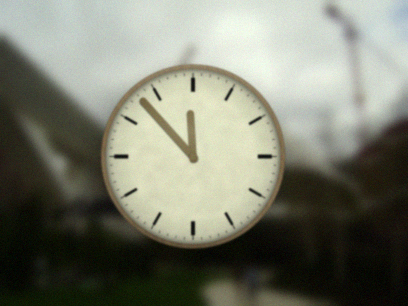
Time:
{"hour": 11, "minute": 53}
